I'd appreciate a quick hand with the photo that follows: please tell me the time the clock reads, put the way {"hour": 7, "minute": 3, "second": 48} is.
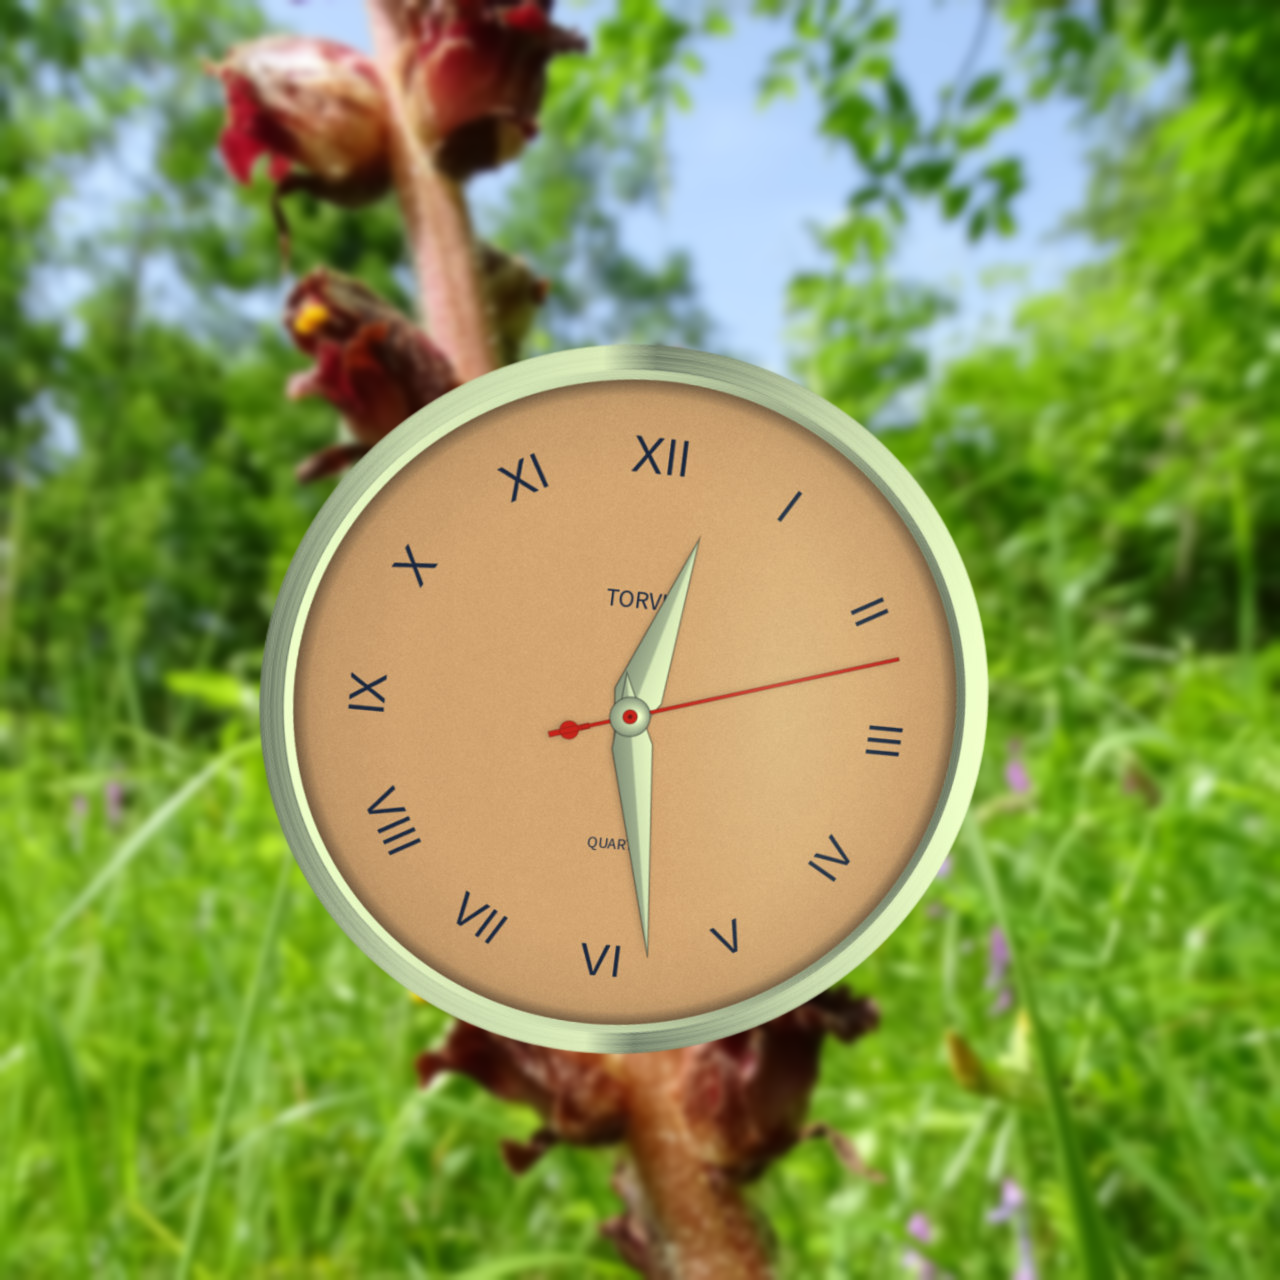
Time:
{"hour": 12, "minute": 28, "second": 12}
